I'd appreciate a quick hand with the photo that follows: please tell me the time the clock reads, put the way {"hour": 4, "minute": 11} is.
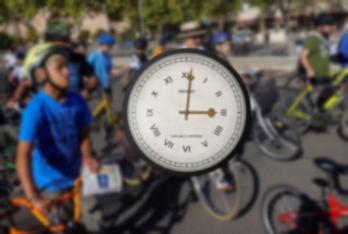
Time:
{"hour": 3, "minute": 1}
